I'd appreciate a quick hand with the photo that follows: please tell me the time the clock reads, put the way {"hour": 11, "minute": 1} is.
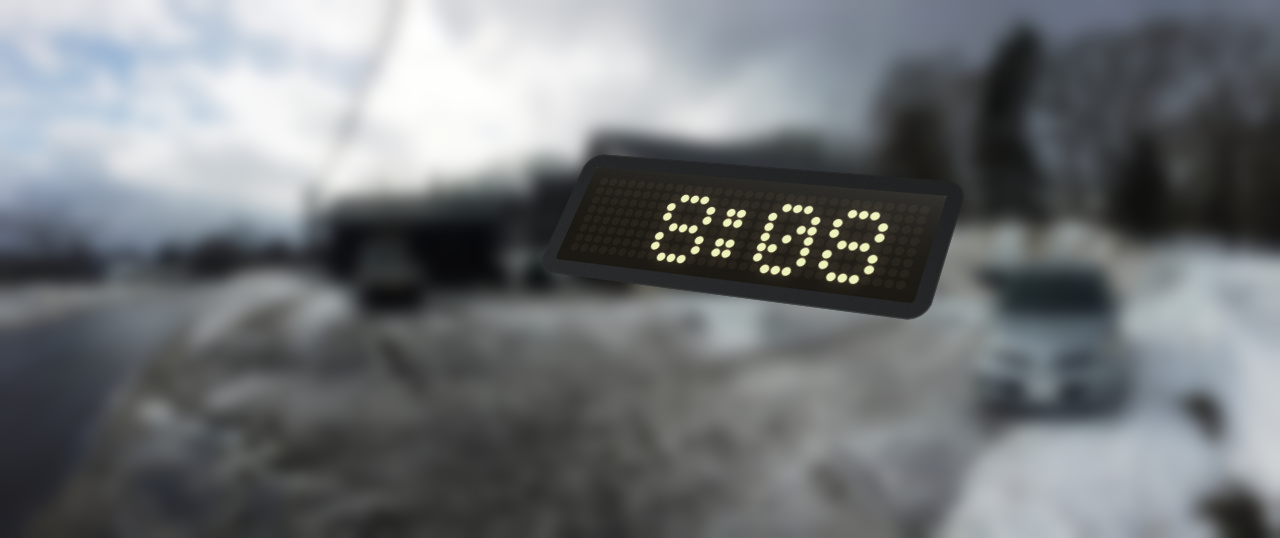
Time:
{"hour": 8, "minute": 8}
